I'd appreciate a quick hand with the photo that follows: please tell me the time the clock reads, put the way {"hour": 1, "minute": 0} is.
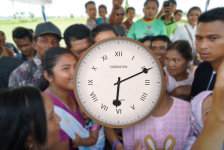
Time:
{"hour": 6, "minute": 11}
